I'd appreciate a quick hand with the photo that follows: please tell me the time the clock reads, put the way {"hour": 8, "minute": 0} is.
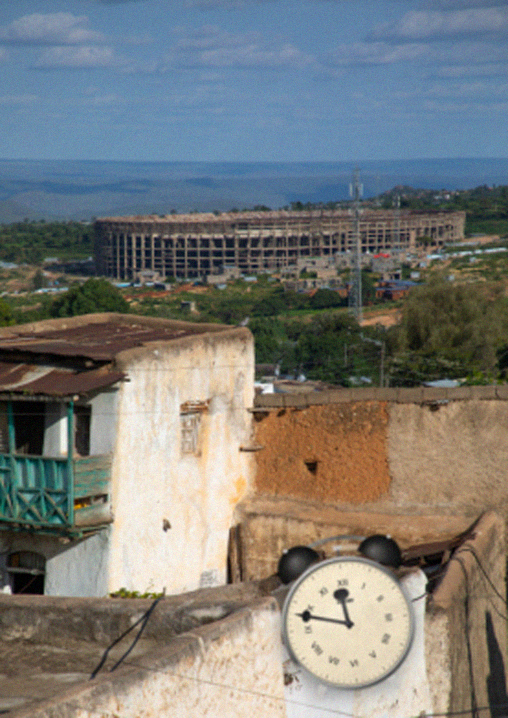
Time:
{"hour": 11, "minute": 48}
